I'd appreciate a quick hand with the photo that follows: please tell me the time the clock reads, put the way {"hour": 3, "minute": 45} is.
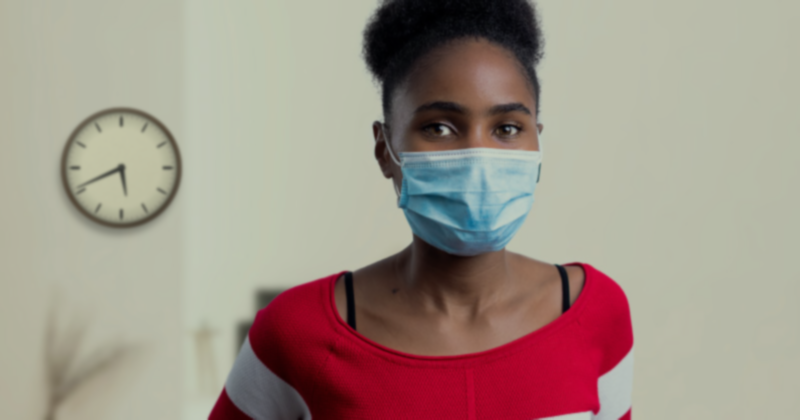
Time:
{"hour": 5, "minute": 41}
